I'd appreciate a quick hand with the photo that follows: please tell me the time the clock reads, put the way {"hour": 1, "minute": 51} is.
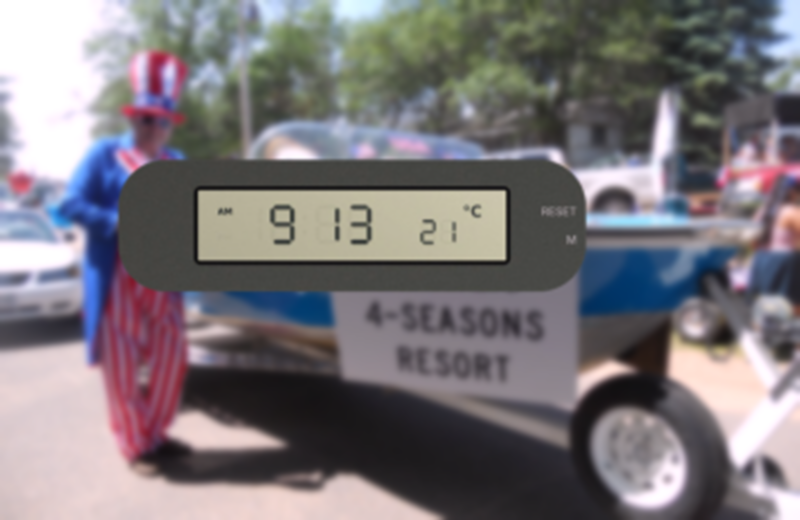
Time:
{"hour": 9, "minute": 13}
